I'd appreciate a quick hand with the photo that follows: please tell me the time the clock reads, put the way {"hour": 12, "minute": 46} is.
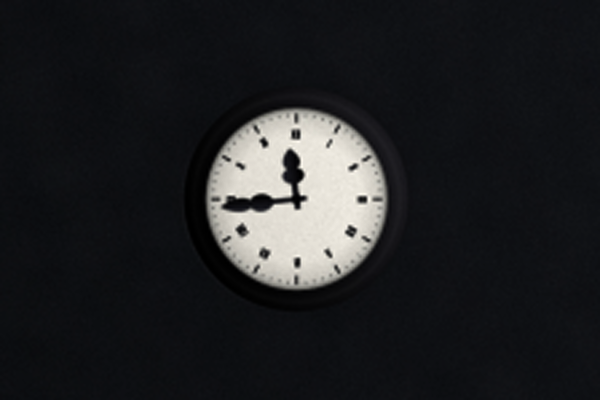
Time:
{"hour": 11, "minute": 44}
